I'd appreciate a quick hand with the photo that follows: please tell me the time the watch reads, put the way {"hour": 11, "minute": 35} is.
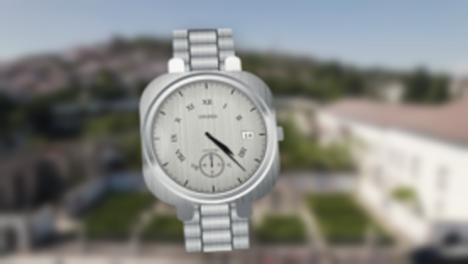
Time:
{"hour": 4, "minute": 23}
